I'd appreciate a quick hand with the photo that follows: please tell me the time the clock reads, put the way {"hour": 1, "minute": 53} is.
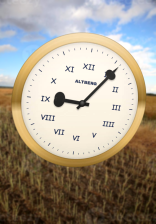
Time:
{"hour": 9, "minute": 6}
